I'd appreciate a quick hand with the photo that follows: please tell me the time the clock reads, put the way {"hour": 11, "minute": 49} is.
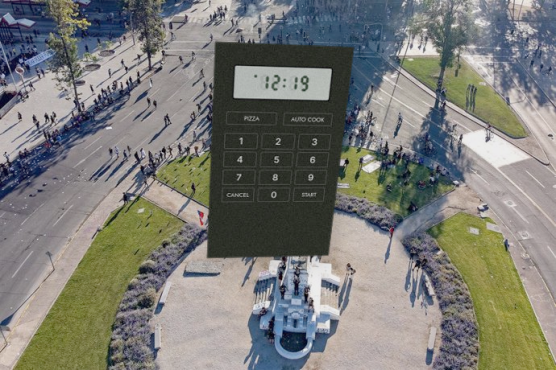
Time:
{"hour": 12, "minute": 19}
